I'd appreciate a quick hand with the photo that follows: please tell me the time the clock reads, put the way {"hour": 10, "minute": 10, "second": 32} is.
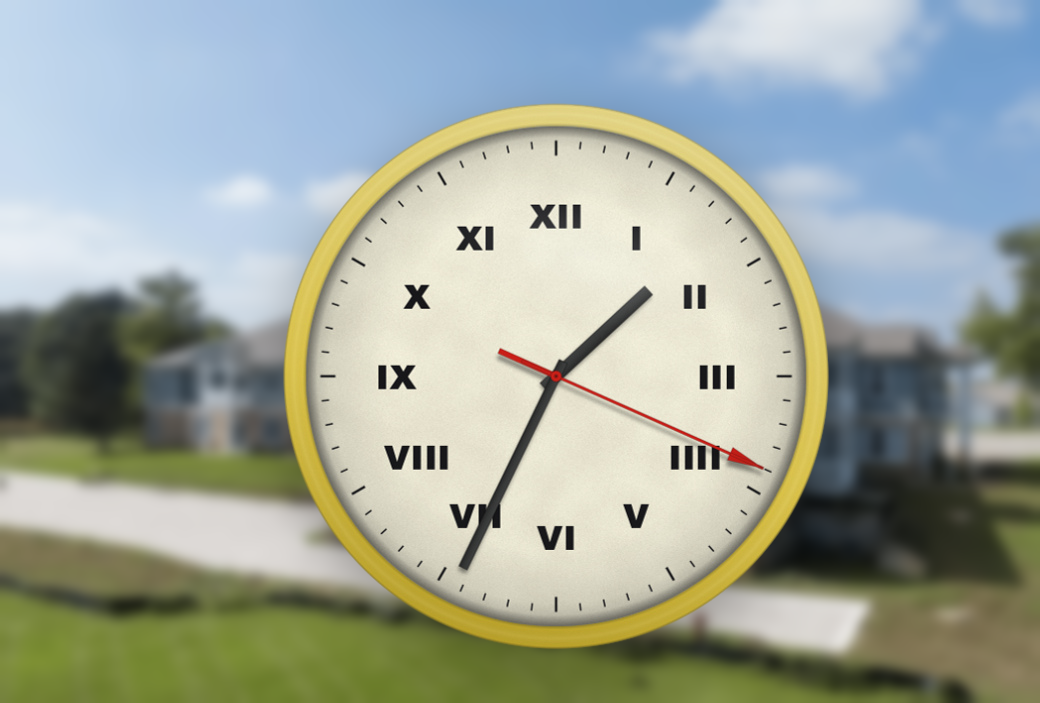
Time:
{"hour": 1, "minute": 34, "second": 19}
